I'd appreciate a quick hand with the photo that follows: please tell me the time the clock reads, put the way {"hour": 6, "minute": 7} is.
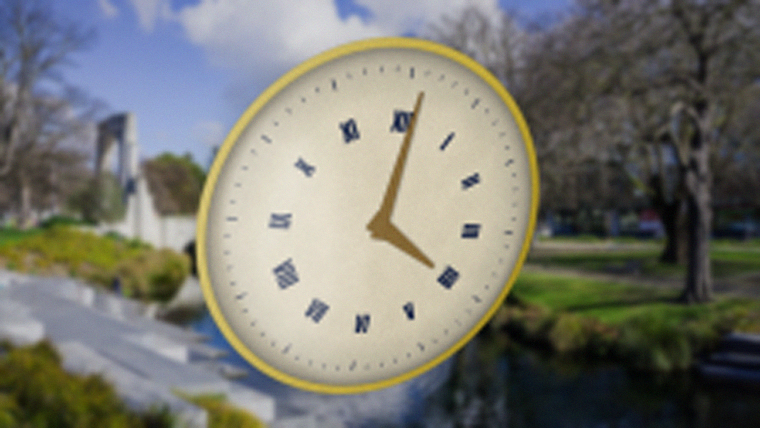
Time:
{"hour": 4, "minute": 1}
